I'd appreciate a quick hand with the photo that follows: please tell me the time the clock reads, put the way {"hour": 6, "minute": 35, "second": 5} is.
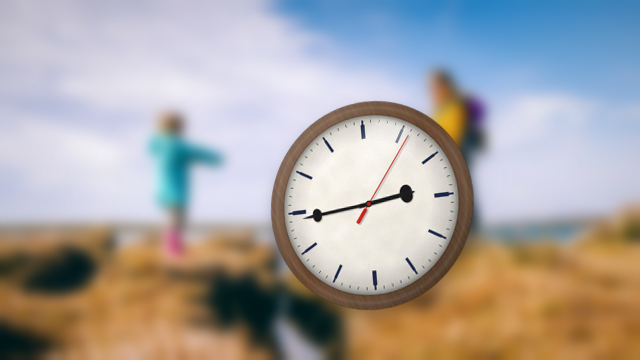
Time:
{"hour": 2, "minute": 44, "second": 6}
